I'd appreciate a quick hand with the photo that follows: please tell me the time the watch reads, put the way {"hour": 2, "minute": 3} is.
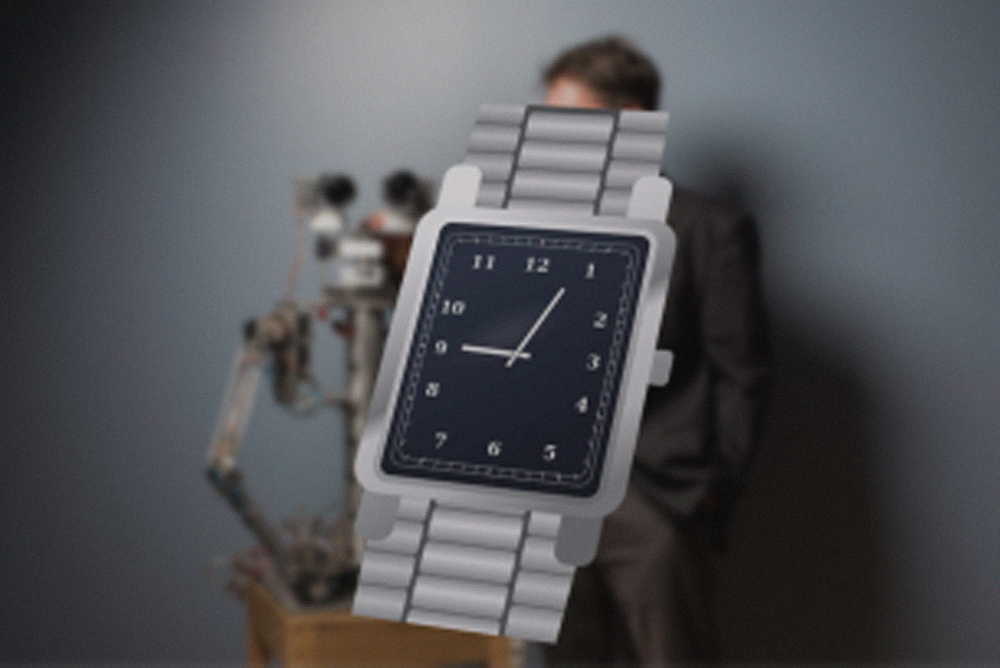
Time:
{"hour": 9, "minute": 4}
